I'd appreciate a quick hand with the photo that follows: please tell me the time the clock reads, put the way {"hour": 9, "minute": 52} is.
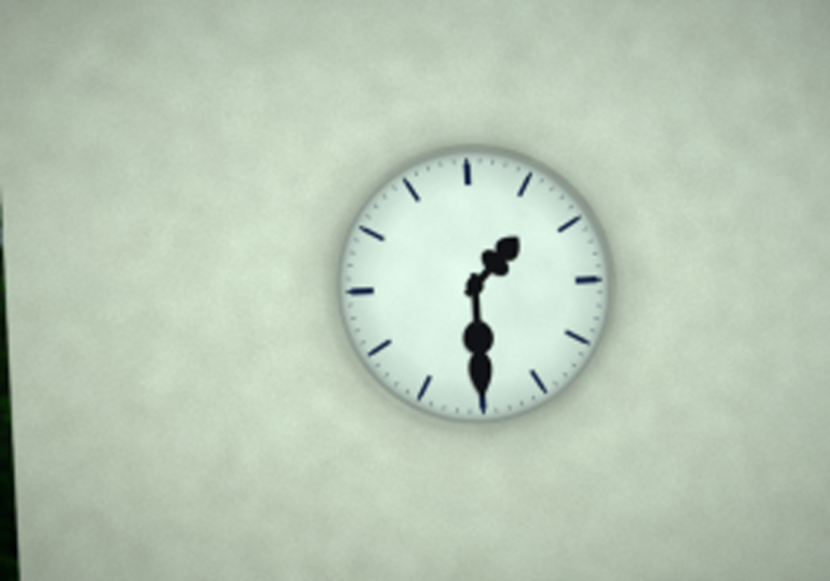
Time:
{"hour": 1, "minute": 30}
